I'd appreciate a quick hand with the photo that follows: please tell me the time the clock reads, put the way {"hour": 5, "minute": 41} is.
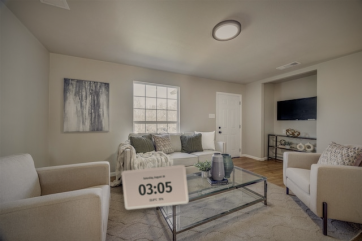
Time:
{"hour": 3, "minute": 5}
